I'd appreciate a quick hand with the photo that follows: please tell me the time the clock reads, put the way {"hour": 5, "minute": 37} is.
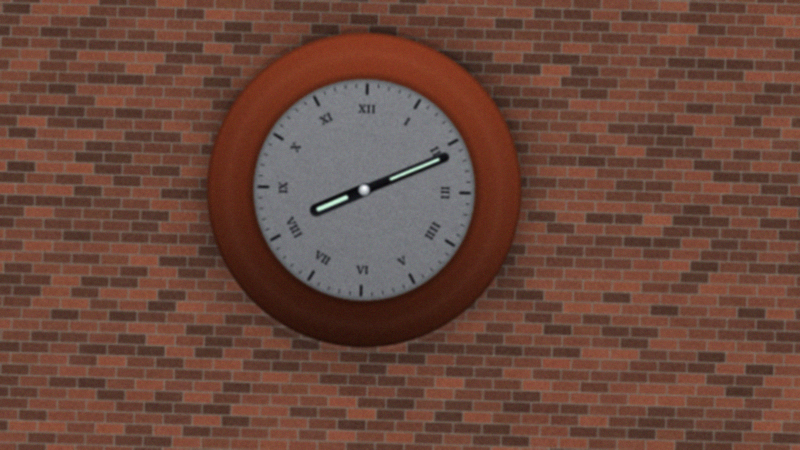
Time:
{"hour": 8, "minute": 11}
